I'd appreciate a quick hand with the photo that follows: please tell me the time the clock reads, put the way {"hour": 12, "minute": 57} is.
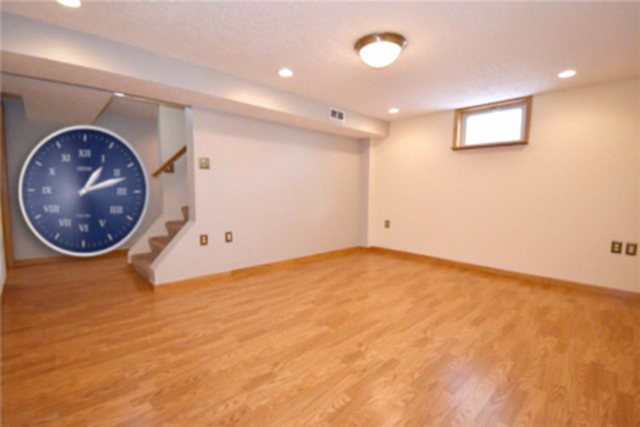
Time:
{"hour": 1, "minute": 12}
